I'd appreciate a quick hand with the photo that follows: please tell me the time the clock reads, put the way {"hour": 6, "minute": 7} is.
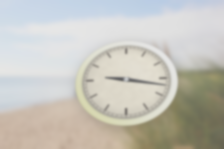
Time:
{"hour": 9, "minute": 17}
